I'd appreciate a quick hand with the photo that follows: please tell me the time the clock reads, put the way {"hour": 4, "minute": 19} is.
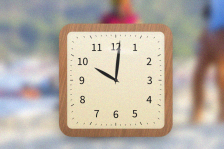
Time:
{"hour": 10, "minute": 1}
